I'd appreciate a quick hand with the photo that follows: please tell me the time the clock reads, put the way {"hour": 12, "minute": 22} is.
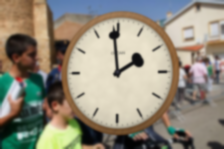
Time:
{"hour": 1, "minute": 59}
